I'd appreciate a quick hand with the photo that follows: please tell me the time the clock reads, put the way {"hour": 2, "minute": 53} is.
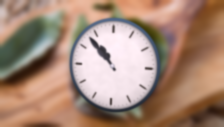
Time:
{"hour": 10, "minute": 53}
